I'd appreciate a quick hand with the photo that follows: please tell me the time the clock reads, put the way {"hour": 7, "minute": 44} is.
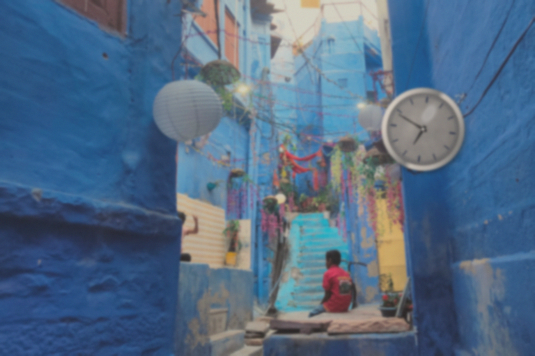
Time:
{"hour": 6, "minute": 49}
